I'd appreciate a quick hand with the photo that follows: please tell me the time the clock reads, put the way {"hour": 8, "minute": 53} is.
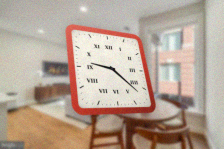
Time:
{"hour": 9, "minute": 22}
